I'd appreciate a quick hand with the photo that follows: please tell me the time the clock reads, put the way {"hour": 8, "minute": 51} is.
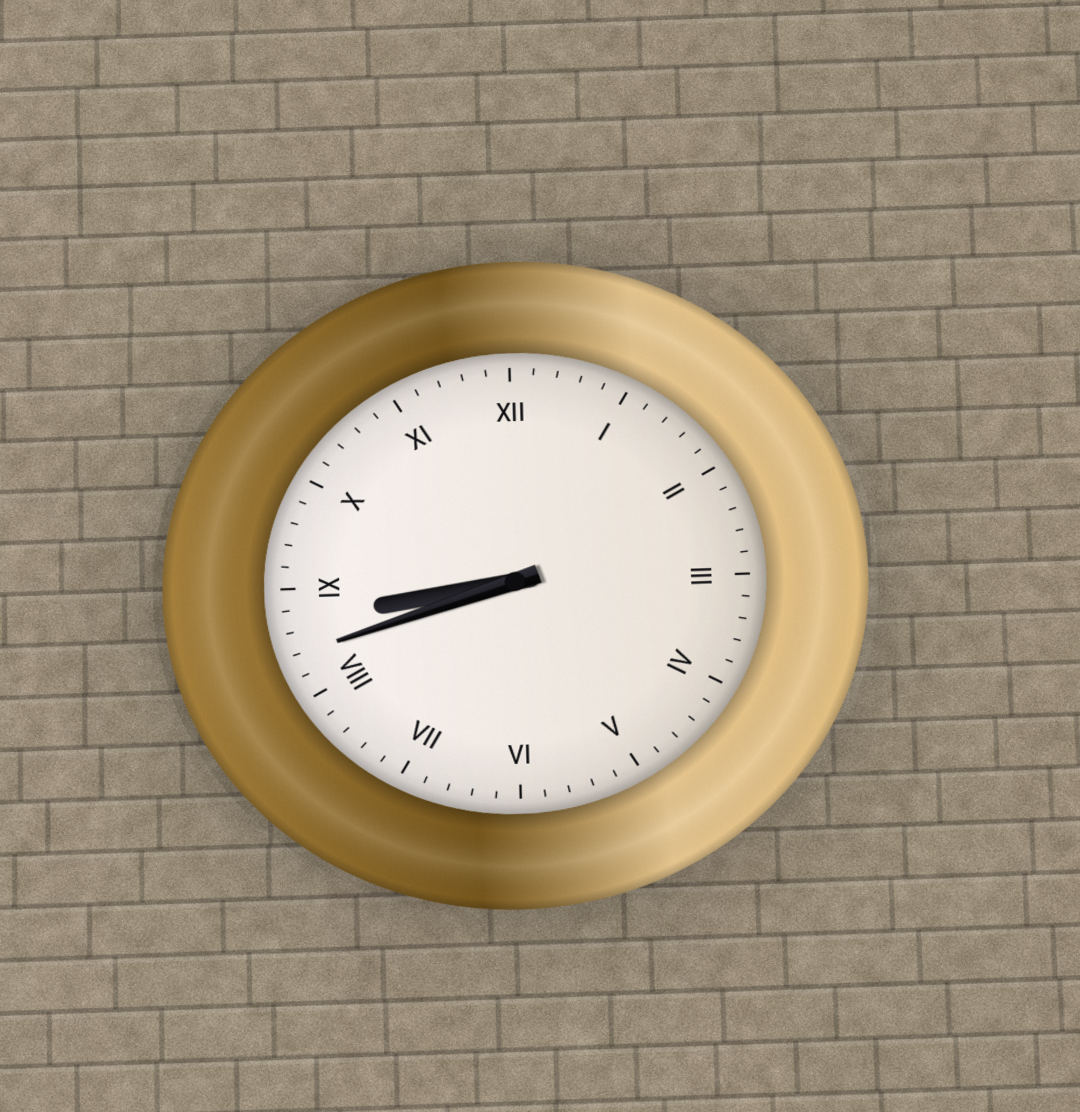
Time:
{"hour": 8, "minute": 42}
